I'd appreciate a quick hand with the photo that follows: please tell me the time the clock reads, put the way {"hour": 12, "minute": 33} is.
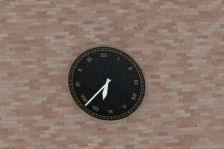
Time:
{"hour": 6, "minute": 38}
